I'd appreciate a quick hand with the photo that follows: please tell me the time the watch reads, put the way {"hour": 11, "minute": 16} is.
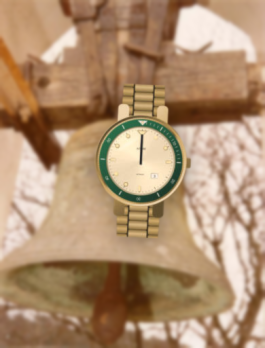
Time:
{"hour": 12, "minute": 0}
